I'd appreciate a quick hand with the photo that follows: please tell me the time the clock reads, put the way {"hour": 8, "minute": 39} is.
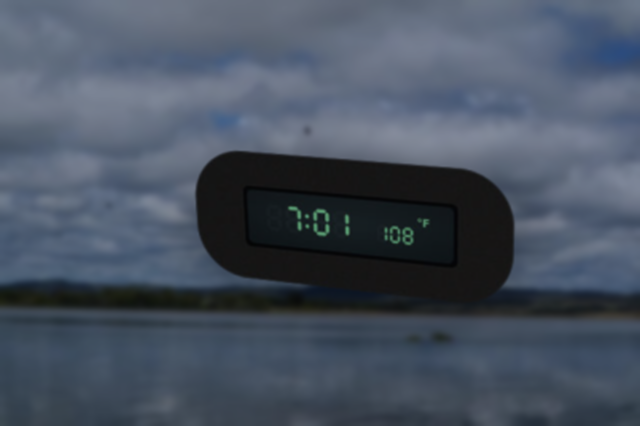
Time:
{"hour": 7, "minute": 1}
